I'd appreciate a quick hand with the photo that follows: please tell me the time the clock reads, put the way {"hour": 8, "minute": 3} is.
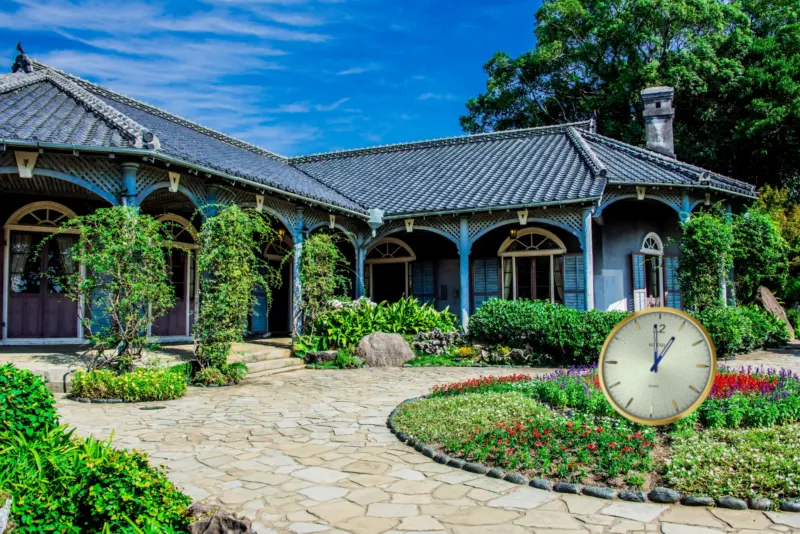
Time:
{"hour": 12, "minute": 59}
